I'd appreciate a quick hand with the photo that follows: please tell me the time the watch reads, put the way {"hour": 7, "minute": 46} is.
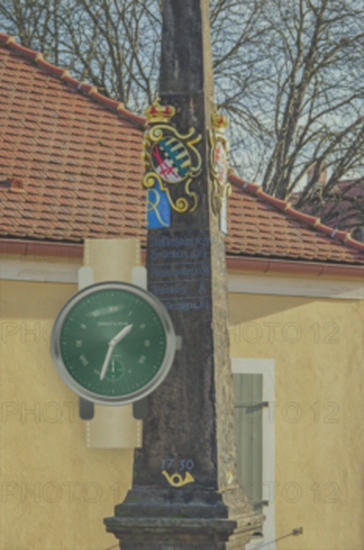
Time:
{"hour": 1, "minute": 33}
